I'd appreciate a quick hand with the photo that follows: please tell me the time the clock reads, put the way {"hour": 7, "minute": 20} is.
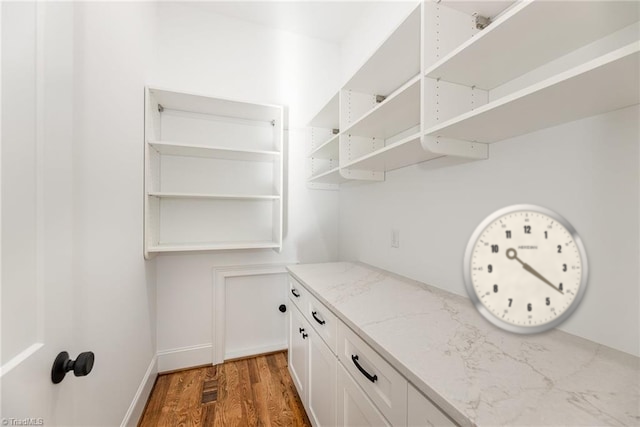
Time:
{"hour": 10, "minute": 21}
